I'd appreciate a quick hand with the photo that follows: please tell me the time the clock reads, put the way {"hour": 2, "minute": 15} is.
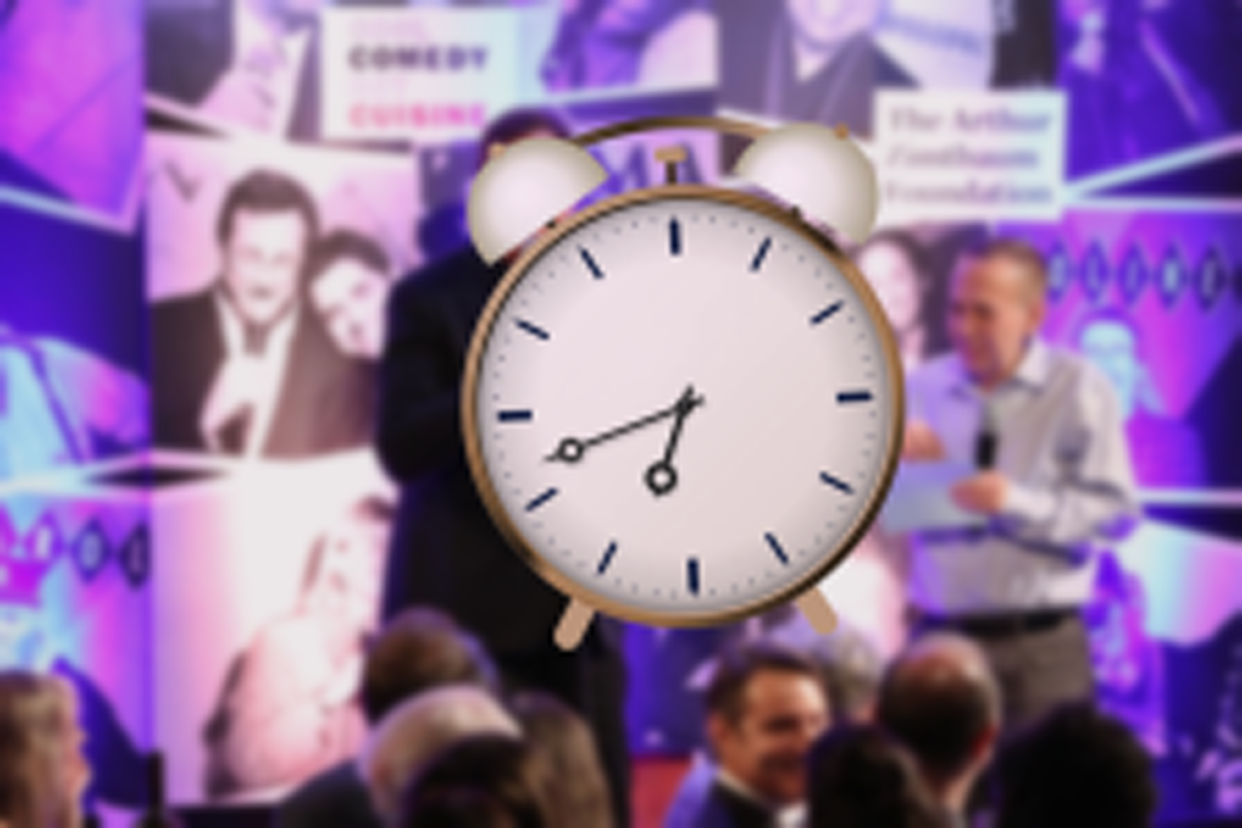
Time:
{"hour": 6, "minute": 42}
